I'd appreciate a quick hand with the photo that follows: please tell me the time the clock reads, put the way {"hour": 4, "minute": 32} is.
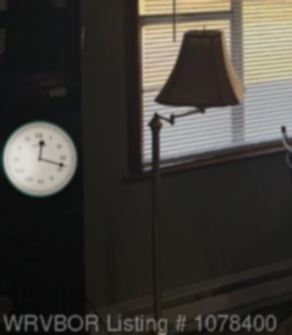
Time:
{"hour": 12, "minute": 18}
